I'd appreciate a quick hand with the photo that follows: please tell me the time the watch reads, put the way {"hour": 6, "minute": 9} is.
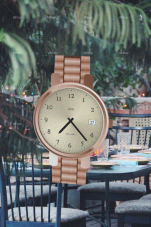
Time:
{"hour": 7, "minute": 23}
